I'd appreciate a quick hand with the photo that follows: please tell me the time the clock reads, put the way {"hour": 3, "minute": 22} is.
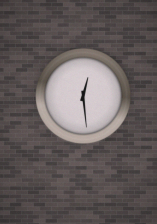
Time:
{"hour": 12, "minute": 29}
